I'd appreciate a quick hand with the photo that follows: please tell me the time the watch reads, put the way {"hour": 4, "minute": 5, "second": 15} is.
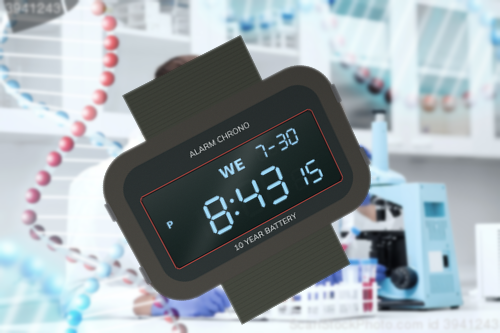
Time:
{"hour": 8, "minute": 43, "second": 15}
